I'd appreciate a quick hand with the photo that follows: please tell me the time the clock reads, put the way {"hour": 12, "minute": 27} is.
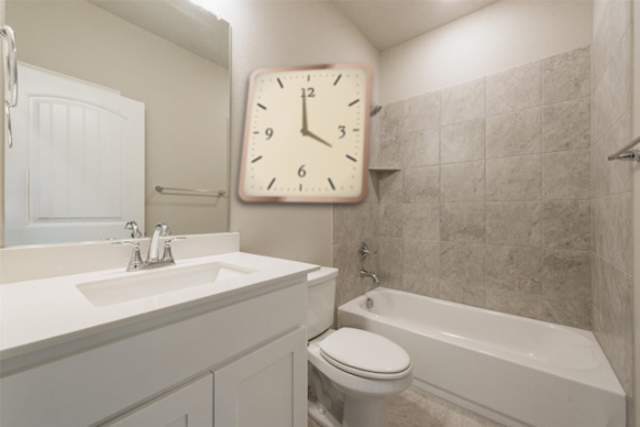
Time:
{"hour": 3, "minute": 59}
